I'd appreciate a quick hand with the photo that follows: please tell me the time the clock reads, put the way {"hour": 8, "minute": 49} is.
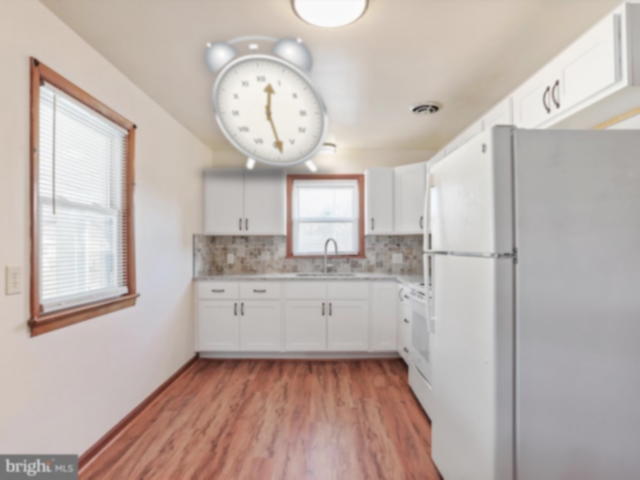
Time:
{"hour": 12, "minute": 29}
